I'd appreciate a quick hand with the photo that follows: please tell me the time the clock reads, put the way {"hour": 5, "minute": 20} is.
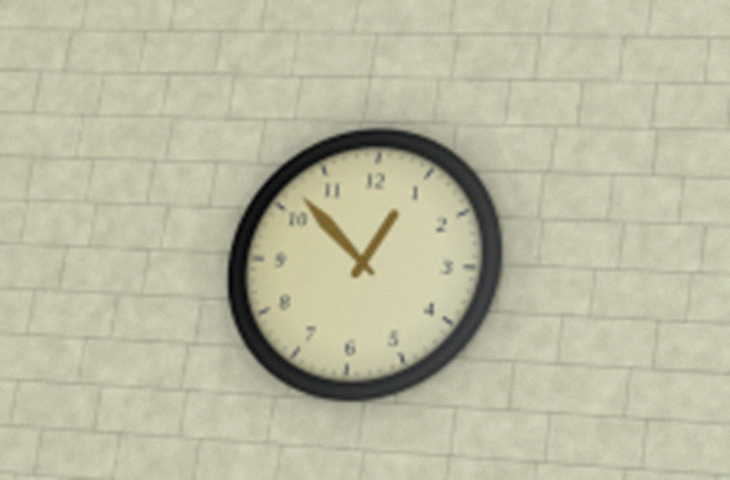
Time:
{"hour": 12, "minute": 52}
